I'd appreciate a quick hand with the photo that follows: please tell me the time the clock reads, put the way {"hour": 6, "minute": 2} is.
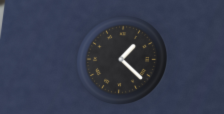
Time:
{"hour": 1, "minute": 22}
